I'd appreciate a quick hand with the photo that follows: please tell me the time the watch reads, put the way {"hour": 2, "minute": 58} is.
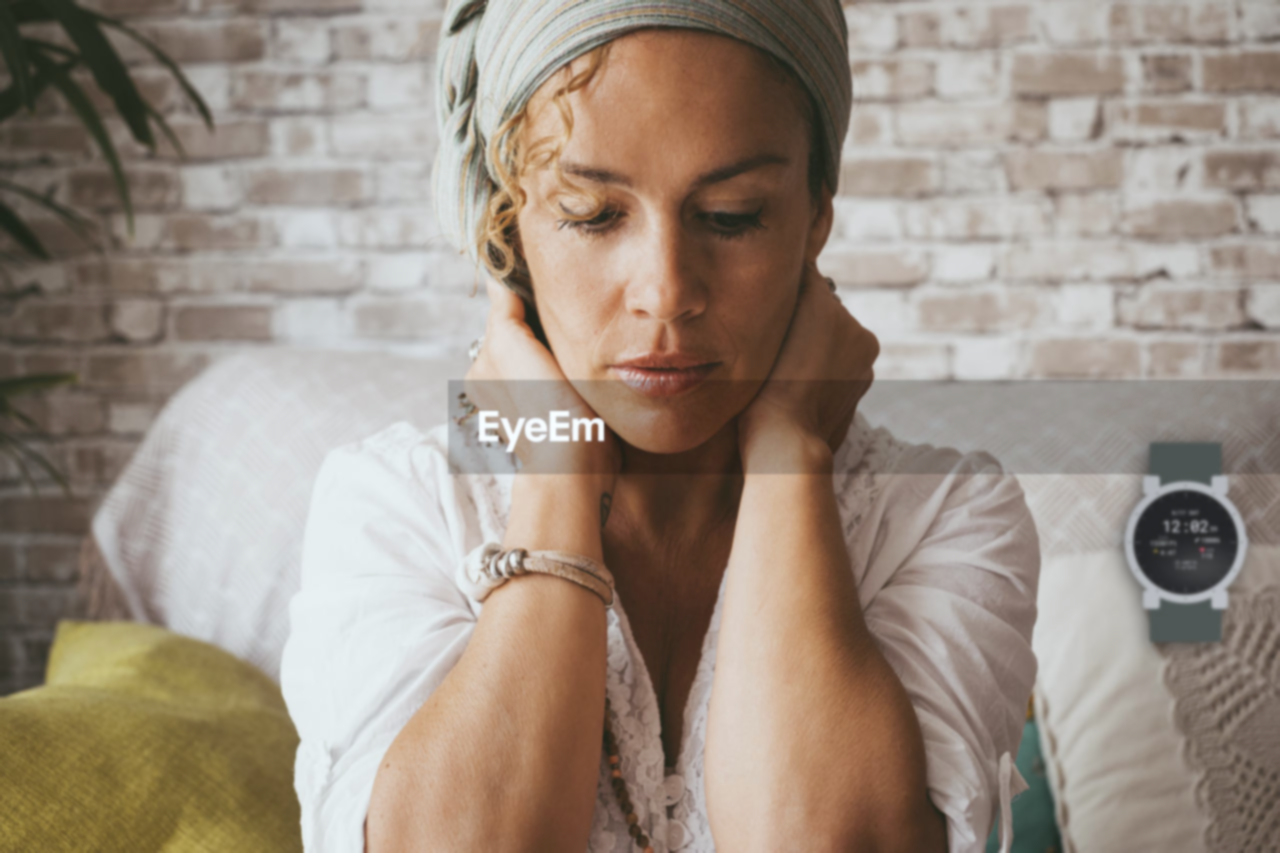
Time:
{"hour": 12, "minute": 2}
